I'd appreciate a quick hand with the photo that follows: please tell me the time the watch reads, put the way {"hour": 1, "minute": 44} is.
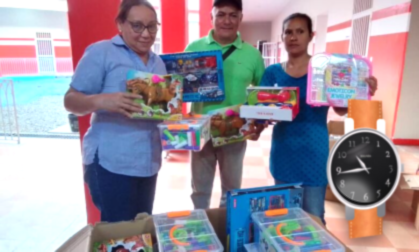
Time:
{"hour": 10, "minute": 44}
